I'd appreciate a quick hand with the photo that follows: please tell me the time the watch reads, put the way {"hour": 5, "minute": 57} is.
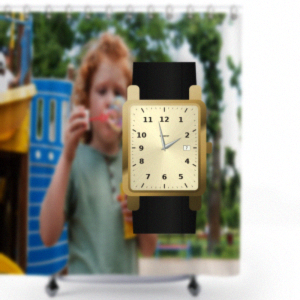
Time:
{"hour": 1, "minute": 58}
